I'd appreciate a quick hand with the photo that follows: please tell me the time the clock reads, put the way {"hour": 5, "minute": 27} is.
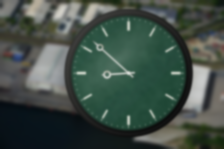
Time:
{"hour": 8, "minute": 52}
